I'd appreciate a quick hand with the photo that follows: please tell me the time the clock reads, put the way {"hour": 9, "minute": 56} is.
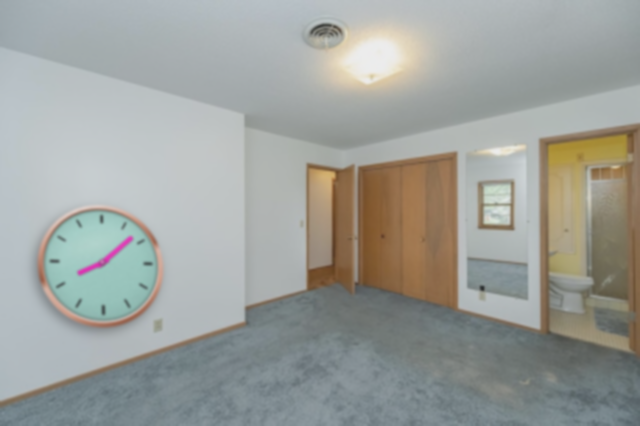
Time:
{"hour": 8, "minute": 8}
